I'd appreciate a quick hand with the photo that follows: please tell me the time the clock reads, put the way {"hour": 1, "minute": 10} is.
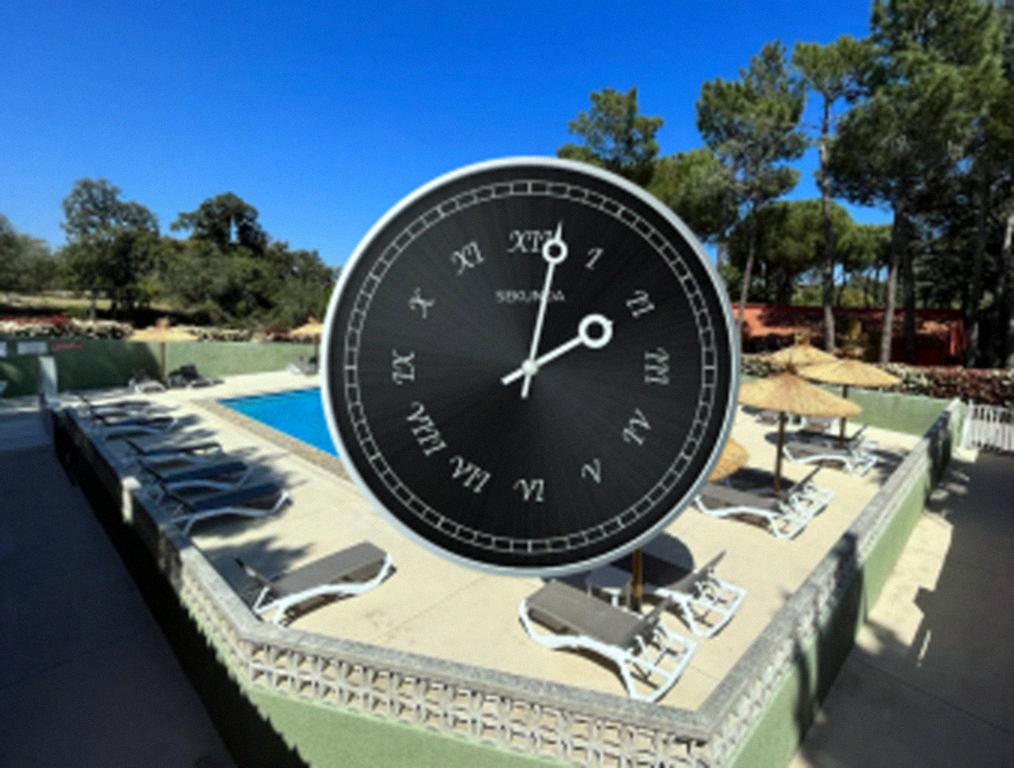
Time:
{"hour": 2, "minute": 2}
